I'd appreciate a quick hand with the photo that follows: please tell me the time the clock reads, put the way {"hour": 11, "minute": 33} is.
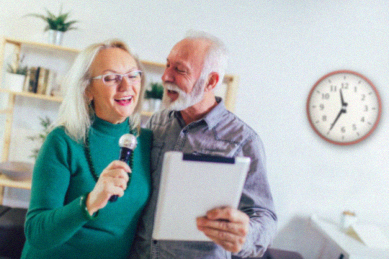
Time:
{"hour": 11, "minute": 35}
